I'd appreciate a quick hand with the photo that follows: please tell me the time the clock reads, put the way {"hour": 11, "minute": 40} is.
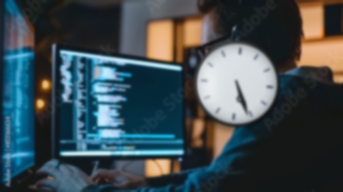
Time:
{"hour": 5, "minute": 26}
